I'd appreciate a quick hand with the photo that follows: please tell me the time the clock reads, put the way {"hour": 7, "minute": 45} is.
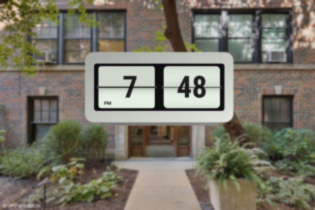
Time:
{"hour": 7, "minute": 48}
